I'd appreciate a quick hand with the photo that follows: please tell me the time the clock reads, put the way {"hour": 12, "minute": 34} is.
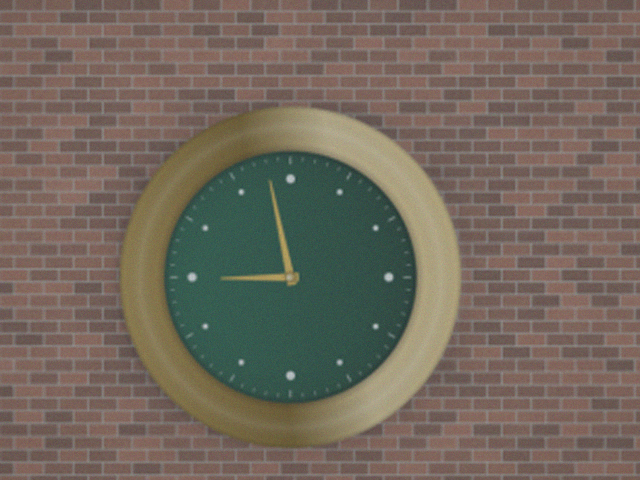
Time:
{"hour": 8, "minute": 58}
